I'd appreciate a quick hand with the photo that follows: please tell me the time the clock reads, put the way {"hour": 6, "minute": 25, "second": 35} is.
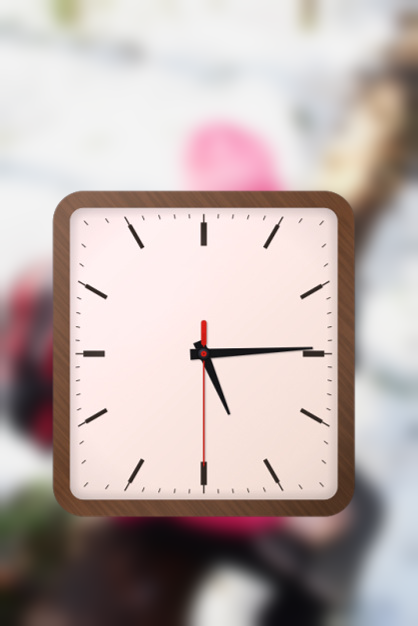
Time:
{"hour": 5, "minute": 14, "second": 30}
